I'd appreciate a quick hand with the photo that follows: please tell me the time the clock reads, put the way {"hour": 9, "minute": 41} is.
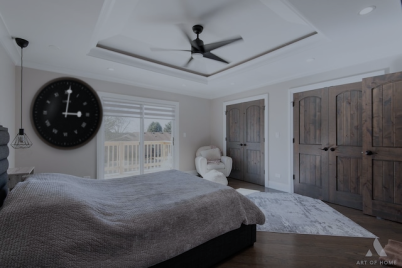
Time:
{"hour": 3, "minute": 1}
